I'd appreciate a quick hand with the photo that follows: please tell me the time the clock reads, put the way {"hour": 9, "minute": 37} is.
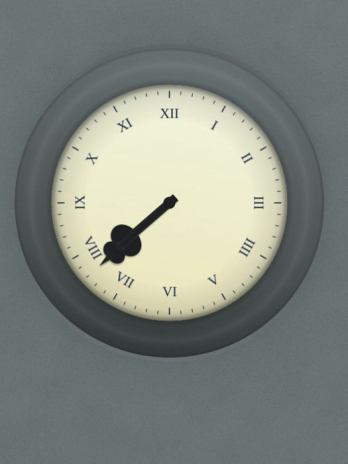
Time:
{"hour": 7, "minute": 38}
